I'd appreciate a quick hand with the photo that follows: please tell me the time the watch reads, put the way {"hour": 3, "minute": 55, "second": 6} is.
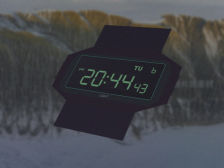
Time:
{"hour": 20, "minute": 44, "second": 43}
